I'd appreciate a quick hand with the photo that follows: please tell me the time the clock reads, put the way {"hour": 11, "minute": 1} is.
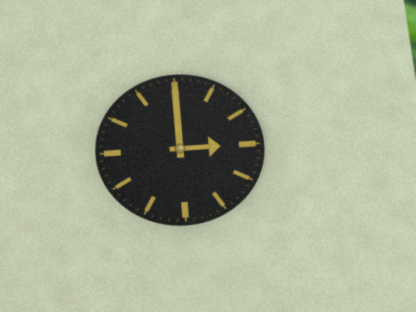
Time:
{"hour": 3, "minute": 0}
